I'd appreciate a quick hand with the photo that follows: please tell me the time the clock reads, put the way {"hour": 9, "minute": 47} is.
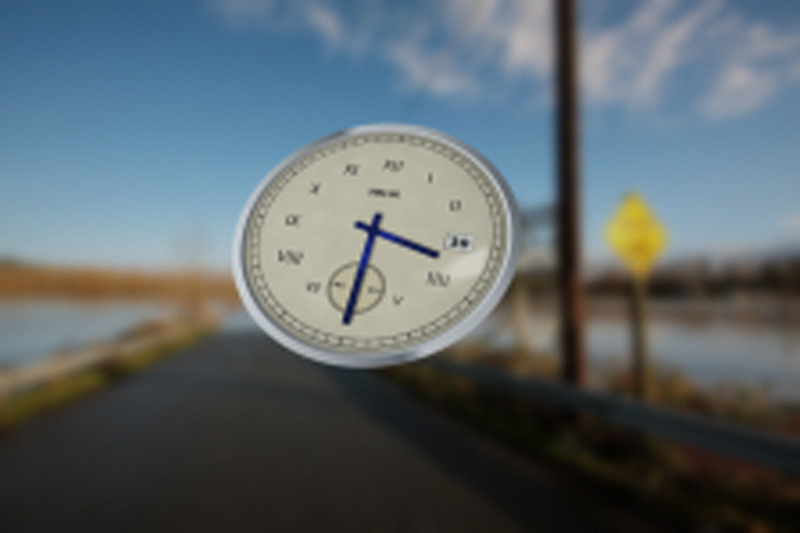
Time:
{"hour": 3, "minute": 30}
